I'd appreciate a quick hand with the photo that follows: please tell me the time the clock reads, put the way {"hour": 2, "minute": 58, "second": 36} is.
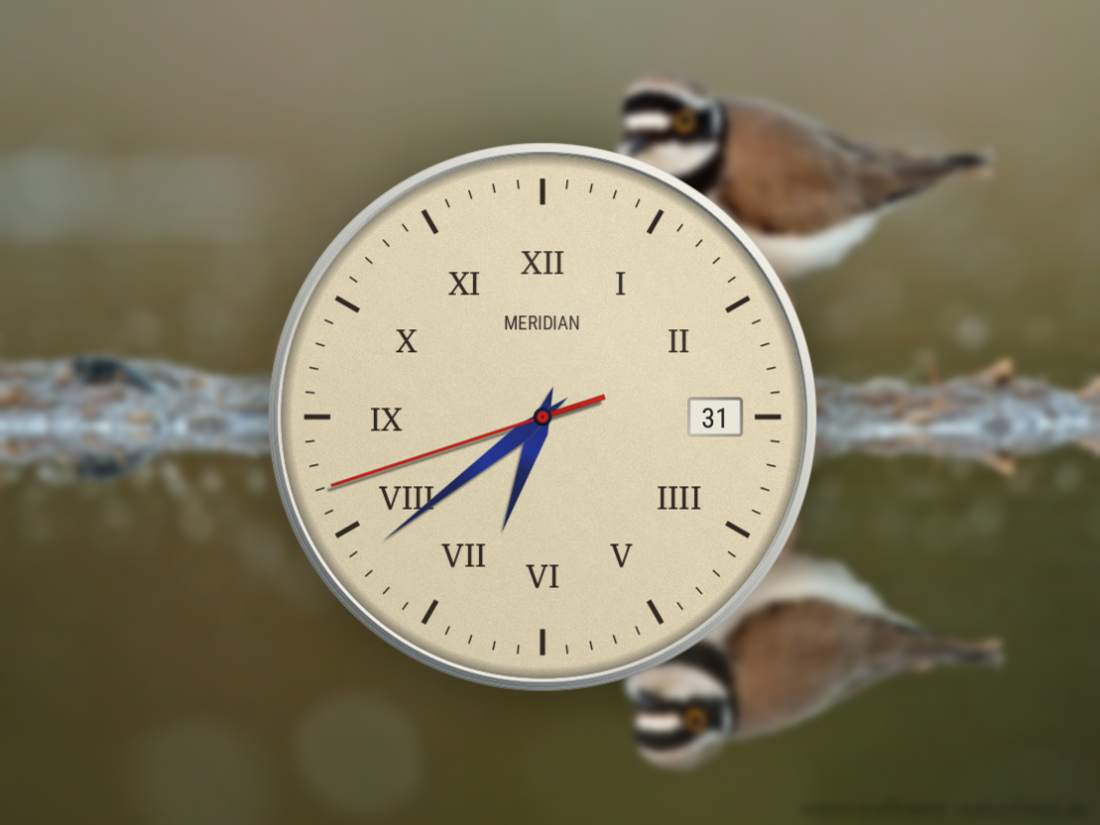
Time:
{"hour": 6, "minute": 38, "second": 42}
